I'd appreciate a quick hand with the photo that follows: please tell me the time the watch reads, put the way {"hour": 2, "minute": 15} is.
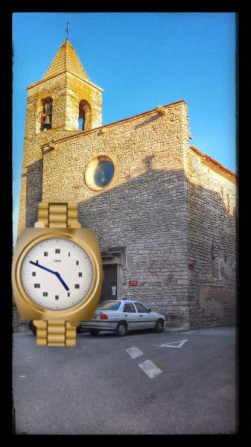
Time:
{"hour": 4, "minute": 49}
